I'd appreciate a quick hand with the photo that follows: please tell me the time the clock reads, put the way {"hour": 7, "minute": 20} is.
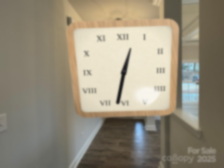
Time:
{"hour": 12, "minute": 32}
